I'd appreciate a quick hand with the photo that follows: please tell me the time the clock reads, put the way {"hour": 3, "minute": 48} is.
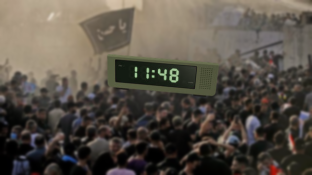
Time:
{"hour": 11, "minute": 48}
